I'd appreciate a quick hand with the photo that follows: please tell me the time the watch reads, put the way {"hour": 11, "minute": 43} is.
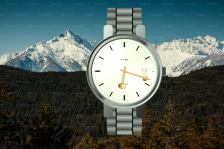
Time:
{"hour": 6, "minute": 18}
